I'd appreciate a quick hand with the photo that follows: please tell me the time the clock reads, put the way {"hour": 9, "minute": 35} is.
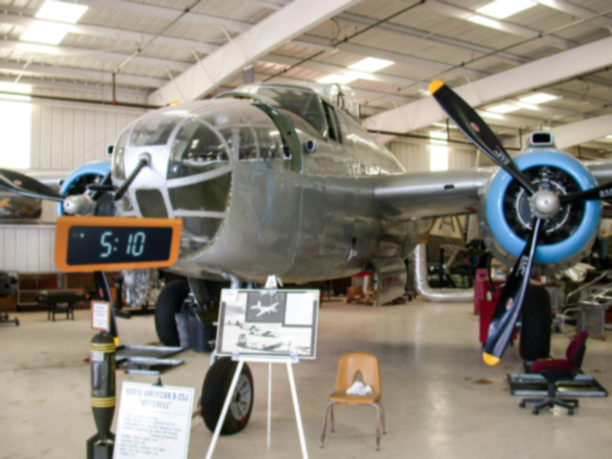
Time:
{"hour": 5, "minute": 10}
